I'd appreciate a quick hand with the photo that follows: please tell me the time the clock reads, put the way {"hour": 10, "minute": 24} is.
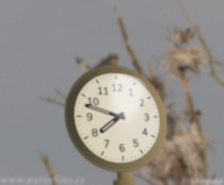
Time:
{"hour": 7, "minute": 48}
